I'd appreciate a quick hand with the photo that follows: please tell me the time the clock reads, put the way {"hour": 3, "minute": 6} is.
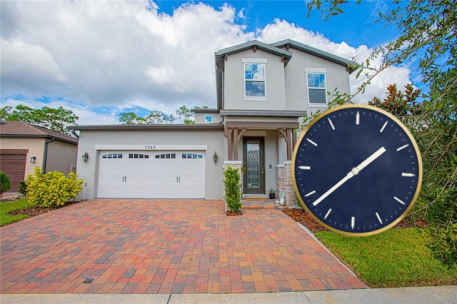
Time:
{"hour": 1, "minute": 38}
